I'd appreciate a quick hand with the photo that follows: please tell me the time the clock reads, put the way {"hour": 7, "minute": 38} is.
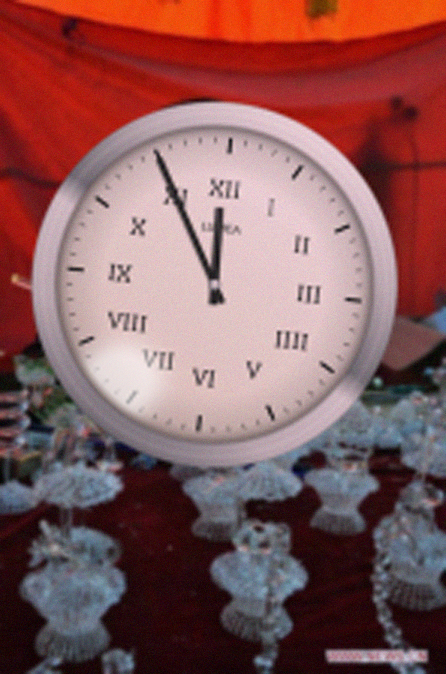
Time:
{"hour": 11, "minute": 55}
